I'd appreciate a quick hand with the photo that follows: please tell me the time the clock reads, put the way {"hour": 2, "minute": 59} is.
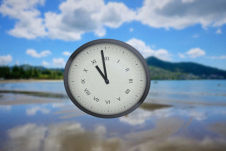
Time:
{"hour": 10, "minute": 59}
